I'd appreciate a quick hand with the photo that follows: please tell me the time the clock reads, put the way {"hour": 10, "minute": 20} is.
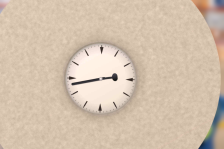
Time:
{"hour": 2, "minute": 43}
